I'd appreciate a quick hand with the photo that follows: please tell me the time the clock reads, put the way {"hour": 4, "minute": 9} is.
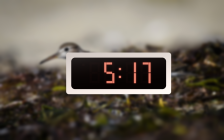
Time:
{"hour": 5, "minute": 17}
